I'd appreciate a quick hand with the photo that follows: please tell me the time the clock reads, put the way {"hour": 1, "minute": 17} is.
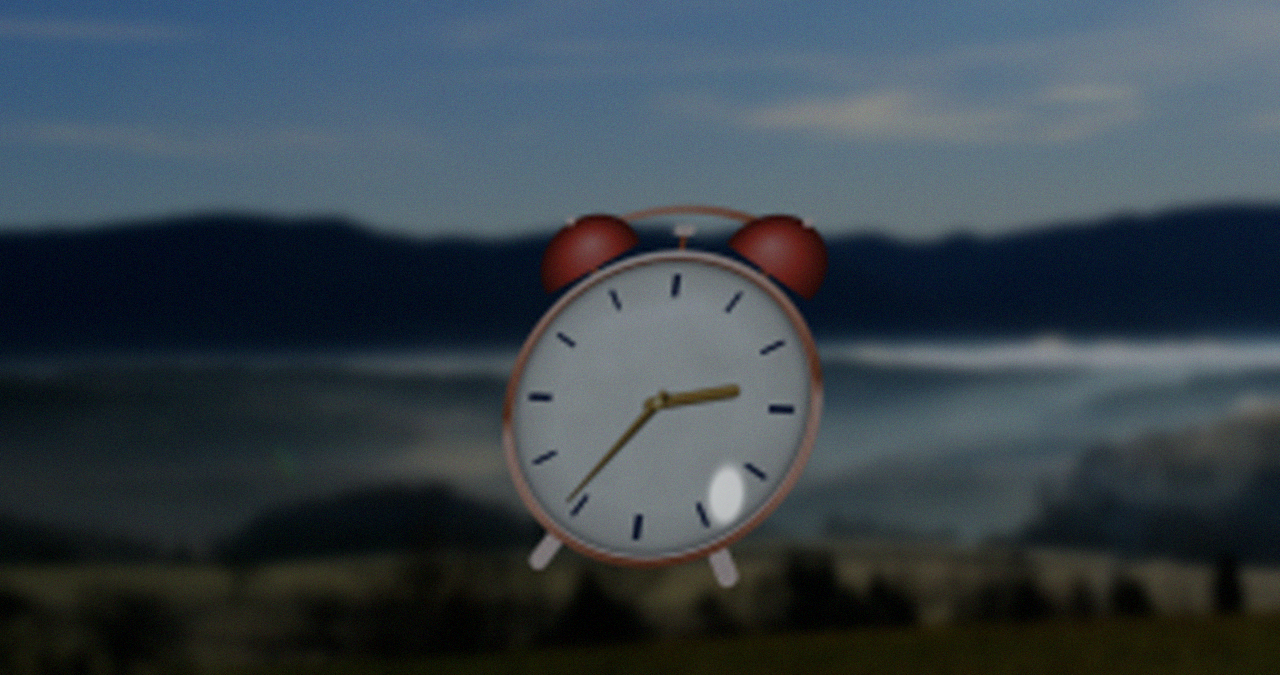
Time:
{"hour": 2, "minute": 36}
